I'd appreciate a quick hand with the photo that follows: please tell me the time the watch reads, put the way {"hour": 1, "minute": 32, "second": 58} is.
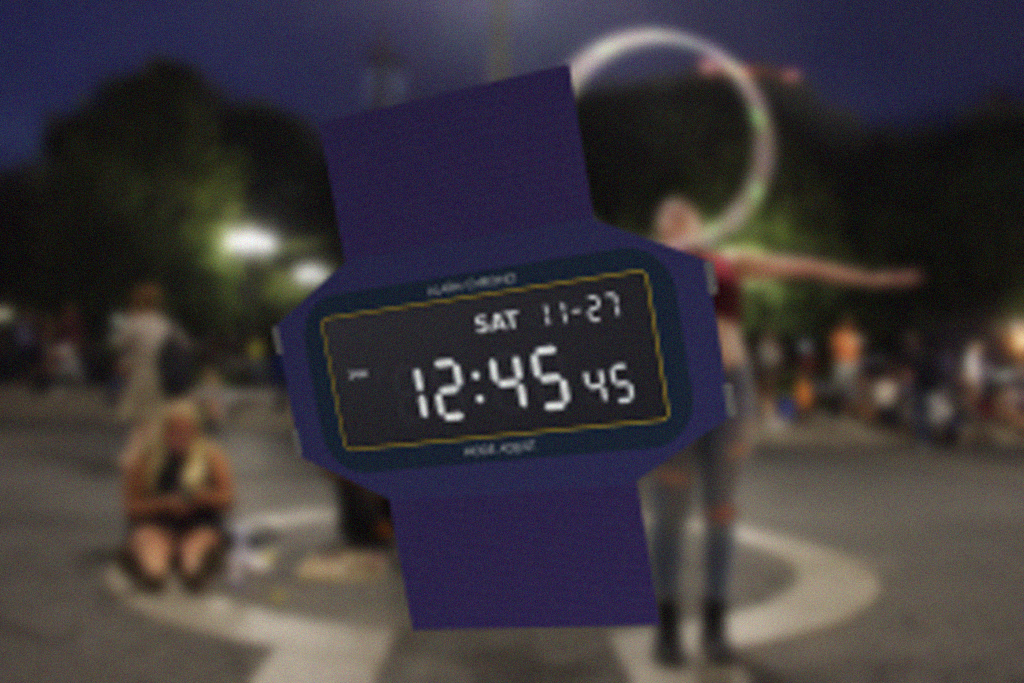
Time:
{"hour": 12, "minute": 45, "second": 45}
